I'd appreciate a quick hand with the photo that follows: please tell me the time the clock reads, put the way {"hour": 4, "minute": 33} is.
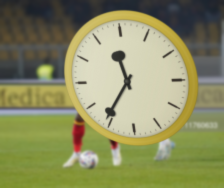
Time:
{"hour": 11, "minute": 36}
